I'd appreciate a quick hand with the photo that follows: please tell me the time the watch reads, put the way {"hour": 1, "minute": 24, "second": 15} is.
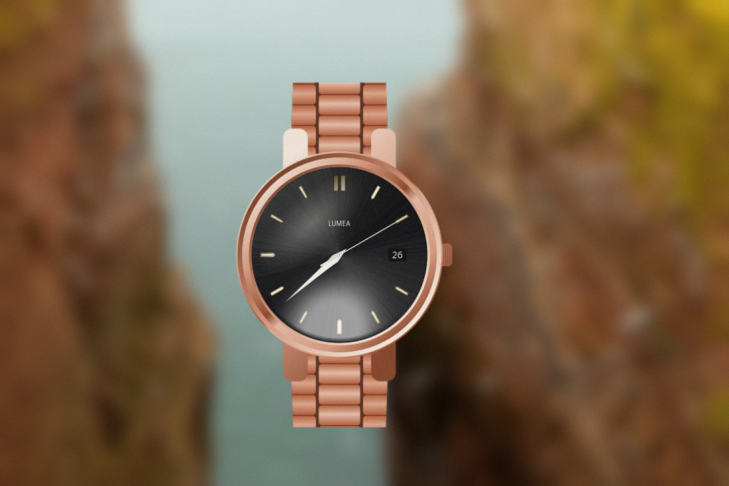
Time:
{"hour": 7, "minute": 38, "second": 10}
